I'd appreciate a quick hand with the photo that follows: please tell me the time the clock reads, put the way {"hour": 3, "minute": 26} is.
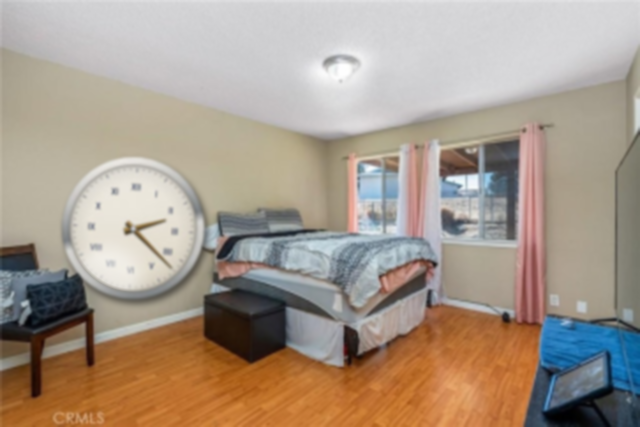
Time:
{"hour": 2, "minute": 22}
